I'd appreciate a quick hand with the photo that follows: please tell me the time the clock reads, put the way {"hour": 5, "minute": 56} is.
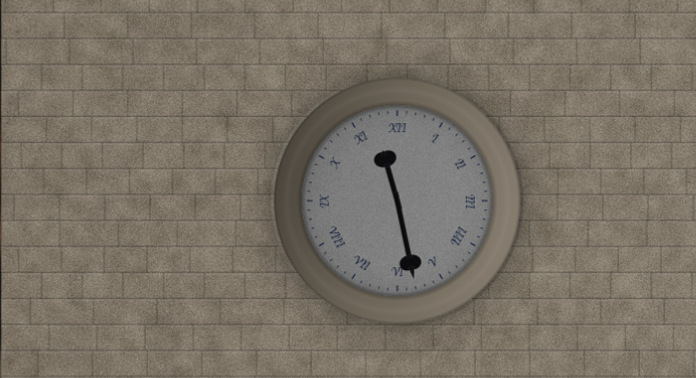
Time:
{"hour": 11, "minute": 28}
